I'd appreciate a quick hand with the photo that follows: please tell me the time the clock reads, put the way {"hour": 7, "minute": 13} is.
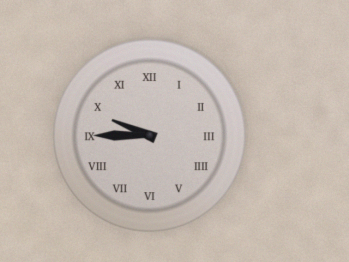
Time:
{"hour": 9, "minute": 45}
